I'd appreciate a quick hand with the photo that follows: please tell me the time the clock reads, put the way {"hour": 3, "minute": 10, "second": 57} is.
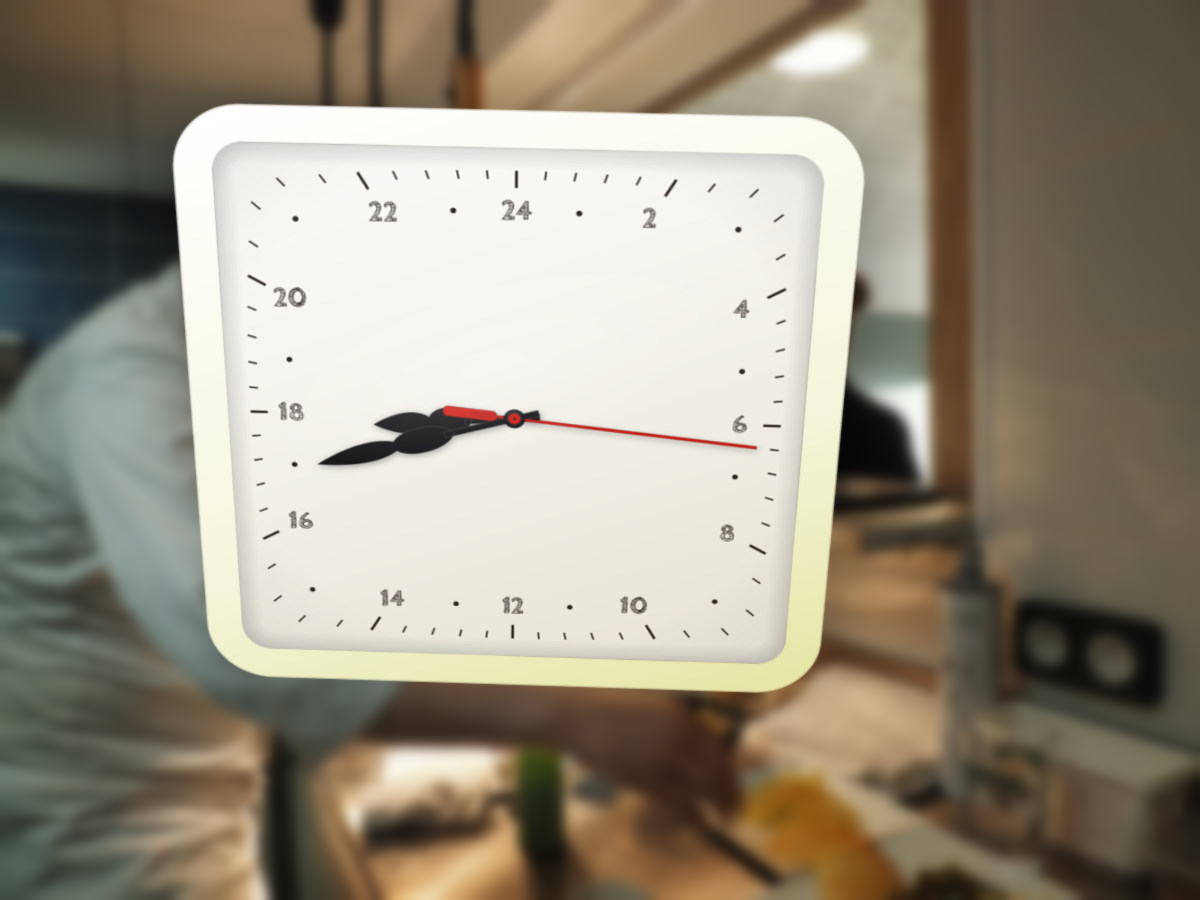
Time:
{"hour": 17, "minute": 42, "second": 16}
